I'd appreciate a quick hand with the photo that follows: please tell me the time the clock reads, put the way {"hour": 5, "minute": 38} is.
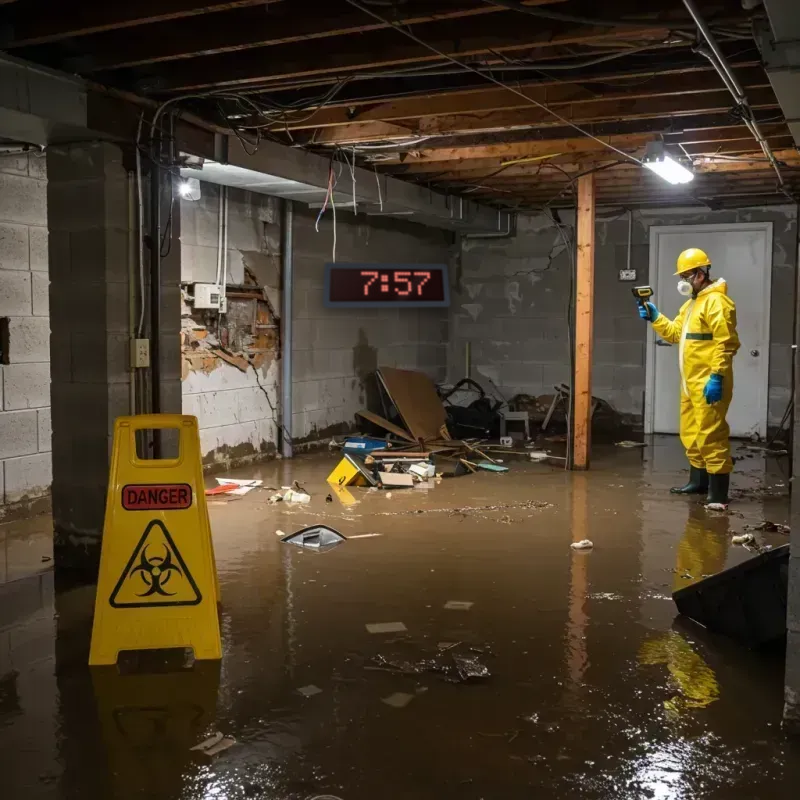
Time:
{"hour": 7, "minute": 57}
